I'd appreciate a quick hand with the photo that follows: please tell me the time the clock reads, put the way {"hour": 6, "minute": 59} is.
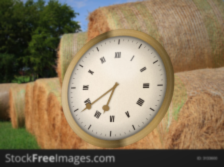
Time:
{"hour": 6, "minute": 39}
